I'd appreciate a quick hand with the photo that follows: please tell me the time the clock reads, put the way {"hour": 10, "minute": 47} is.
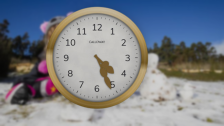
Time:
{"hour": 4, "minute": 26}
